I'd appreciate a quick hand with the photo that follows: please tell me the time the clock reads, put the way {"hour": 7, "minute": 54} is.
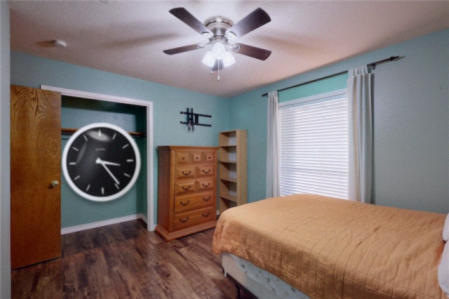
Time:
{"hour": 3, "minute": 24}
